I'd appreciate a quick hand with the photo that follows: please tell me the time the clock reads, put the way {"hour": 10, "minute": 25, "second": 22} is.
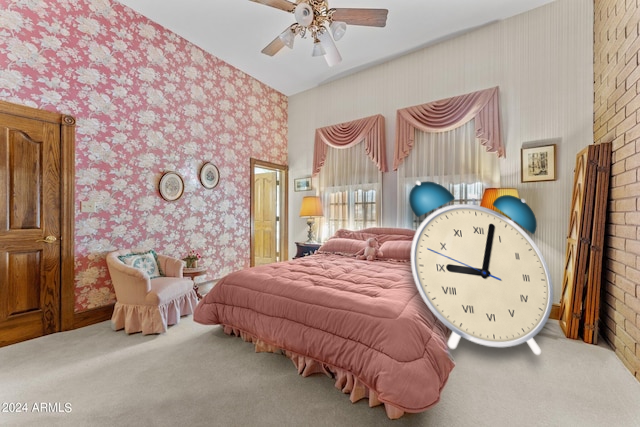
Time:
{"hour": 9, "minute": 2, "second": 48}
